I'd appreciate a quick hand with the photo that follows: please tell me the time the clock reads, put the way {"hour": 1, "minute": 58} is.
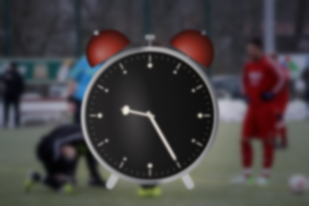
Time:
{"hour": 9, "minute": 25}
